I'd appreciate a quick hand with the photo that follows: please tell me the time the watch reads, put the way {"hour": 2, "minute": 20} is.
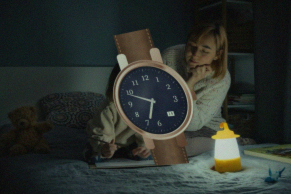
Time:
{"hour": 6, "minute": 49}
